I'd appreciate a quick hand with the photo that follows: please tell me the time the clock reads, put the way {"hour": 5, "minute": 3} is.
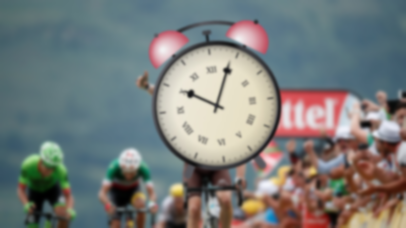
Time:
{"hour": 10, "minute": 4}
